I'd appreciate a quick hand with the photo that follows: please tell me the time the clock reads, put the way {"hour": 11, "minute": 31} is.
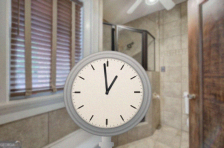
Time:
{"hour": 12, "minute": 59}
